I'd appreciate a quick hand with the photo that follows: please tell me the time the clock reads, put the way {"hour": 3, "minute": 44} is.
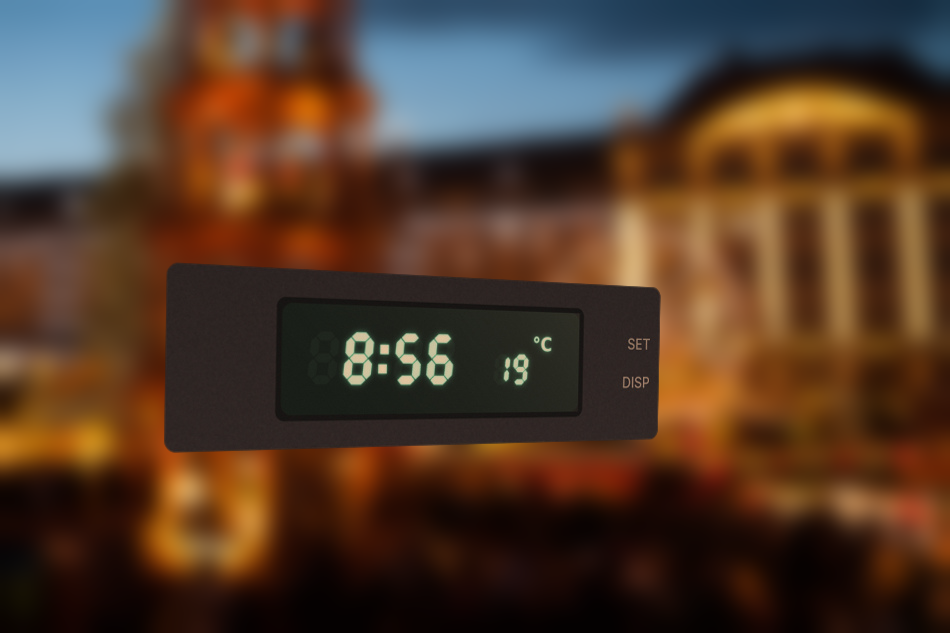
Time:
{"hour": 8, "minute": 56}
